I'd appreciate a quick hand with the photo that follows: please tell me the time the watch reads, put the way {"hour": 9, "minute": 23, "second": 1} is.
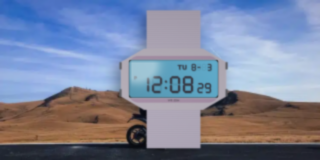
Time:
{"hour": 12, "minute": 8, "second": 29}
